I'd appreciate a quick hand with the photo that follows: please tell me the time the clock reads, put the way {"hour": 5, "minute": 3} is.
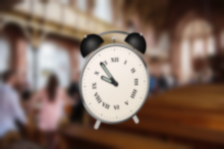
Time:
{"hour": 9, "minute": 54}
